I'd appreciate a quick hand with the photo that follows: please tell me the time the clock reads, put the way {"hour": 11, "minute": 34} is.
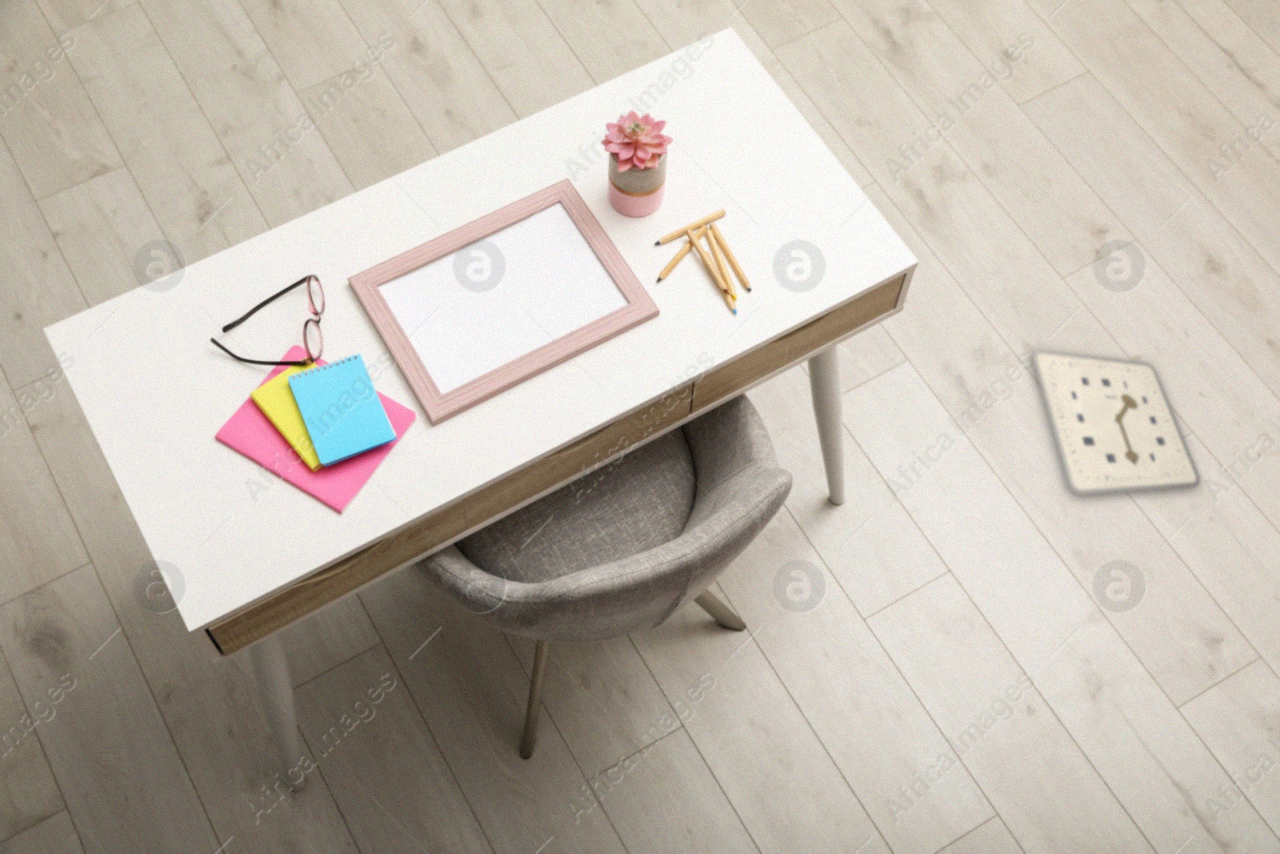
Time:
{"hour": 1, "minute": 30}
